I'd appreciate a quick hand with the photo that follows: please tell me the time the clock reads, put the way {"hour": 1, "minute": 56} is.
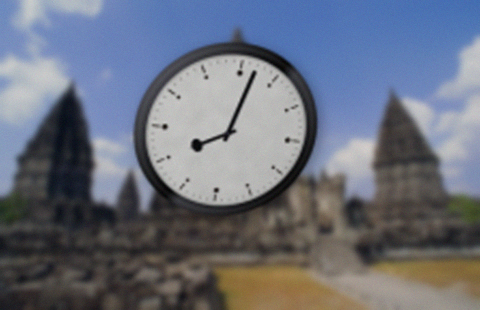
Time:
{"hour": 8, "minute": 2}
